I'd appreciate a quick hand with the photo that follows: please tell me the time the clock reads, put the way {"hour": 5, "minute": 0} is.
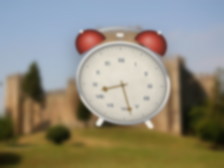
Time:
{"hour": 8, "minute": 28}
